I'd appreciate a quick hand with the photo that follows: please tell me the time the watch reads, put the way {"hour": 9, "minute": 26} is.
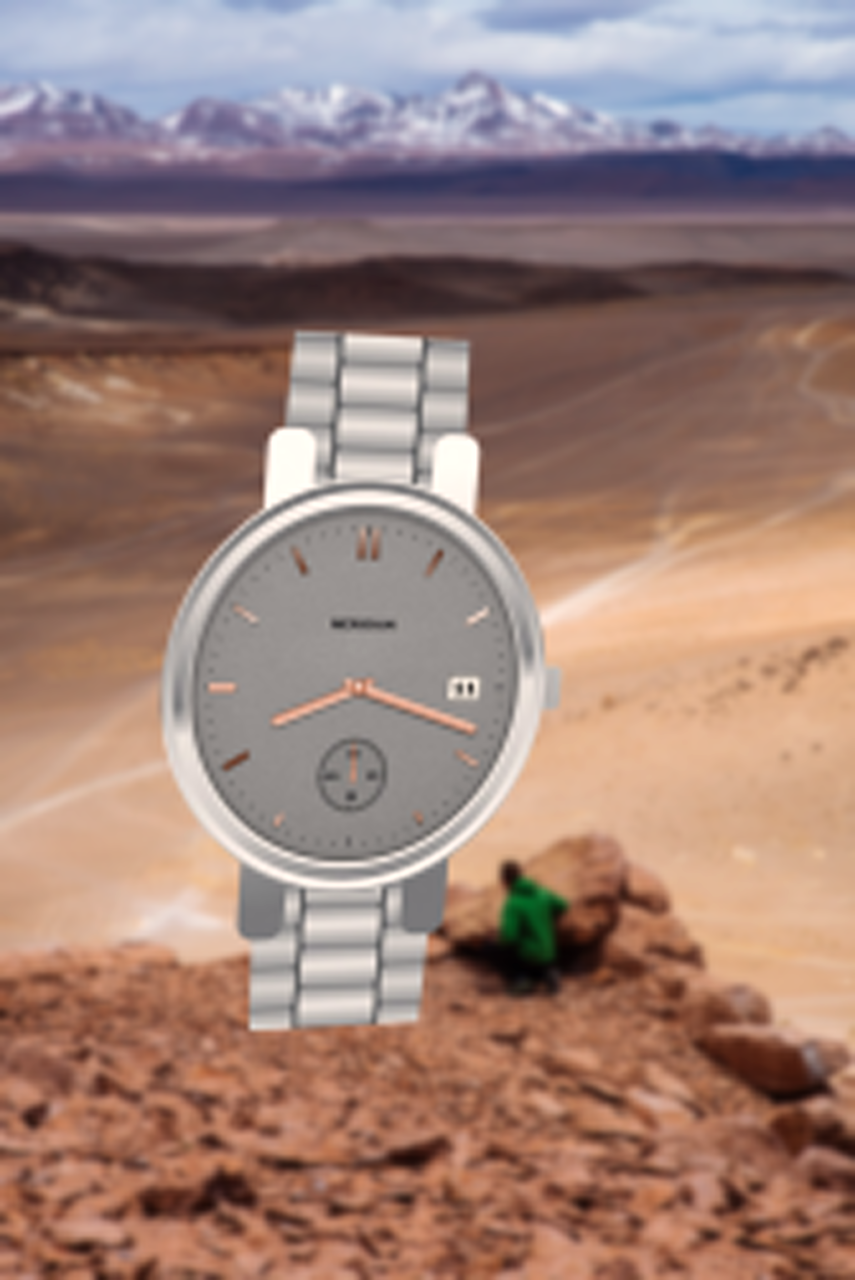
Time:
{"hour": 8, "minute": 18}
